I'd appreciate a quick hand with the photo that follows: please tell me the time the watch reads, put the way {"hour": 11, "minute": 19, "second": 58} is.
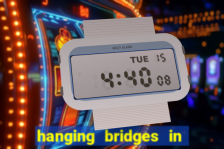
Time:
{"hour": 4, "minute": 40, "second": 8}
